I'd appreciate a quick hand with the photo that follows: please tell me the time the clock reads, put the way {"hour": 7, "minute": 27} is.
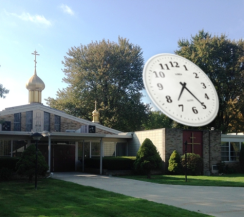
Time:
{"hour": 7, "minute": 25}
